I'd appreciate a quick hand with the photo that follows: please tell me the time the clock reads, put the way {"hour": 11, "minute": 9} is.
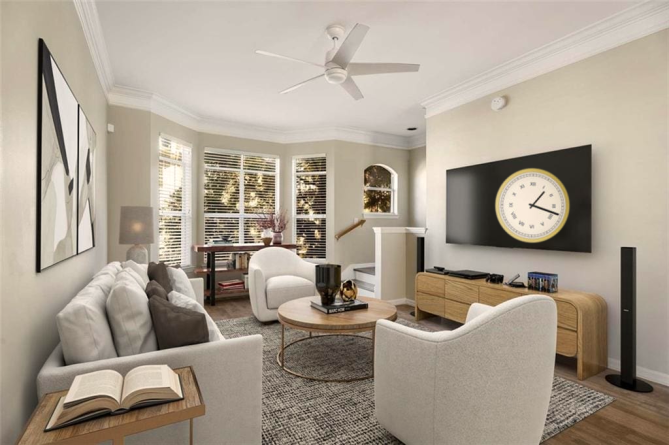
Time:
{"hour": 1, "minute": 18}
